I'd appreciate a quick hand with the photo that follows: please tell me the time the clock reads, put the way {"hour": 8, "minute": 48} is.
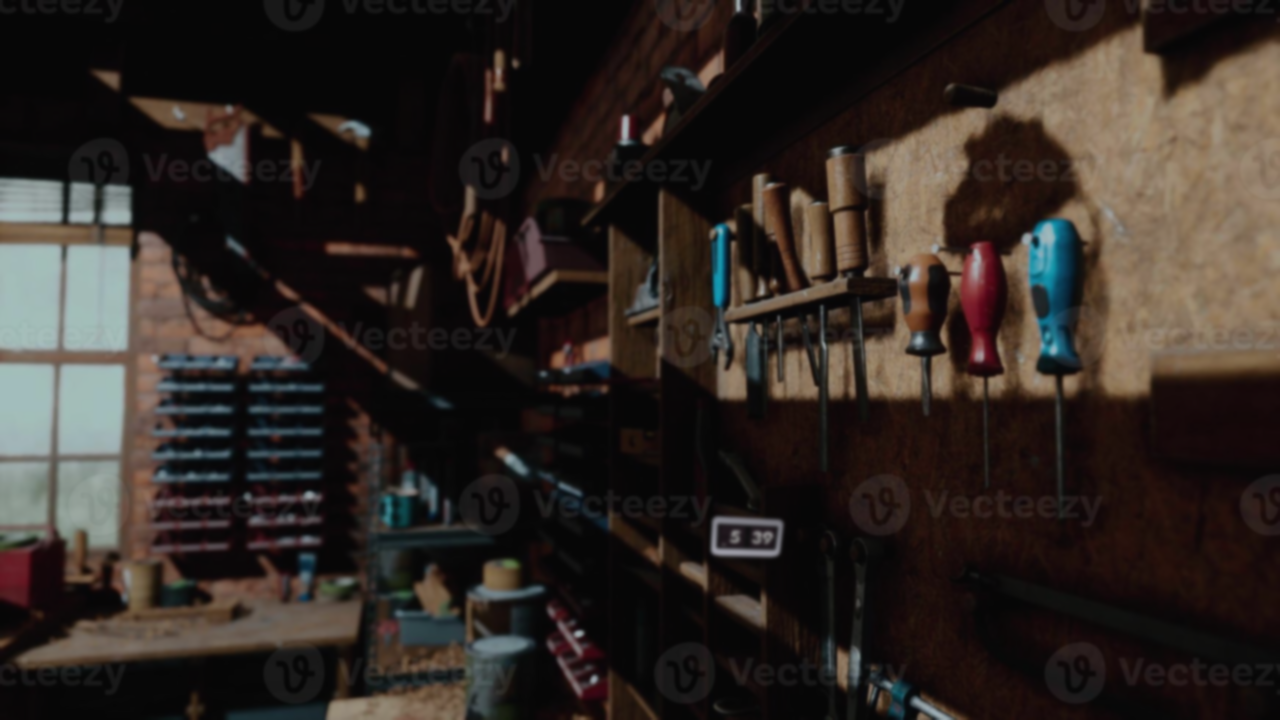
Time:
{"hour": 5, "minute": 39}
